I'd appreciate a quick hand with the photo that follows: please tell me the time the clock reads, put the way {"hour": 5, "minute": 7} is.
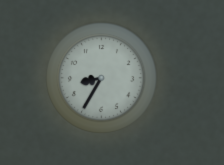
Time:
{"hour": 8, "minute": 35}
